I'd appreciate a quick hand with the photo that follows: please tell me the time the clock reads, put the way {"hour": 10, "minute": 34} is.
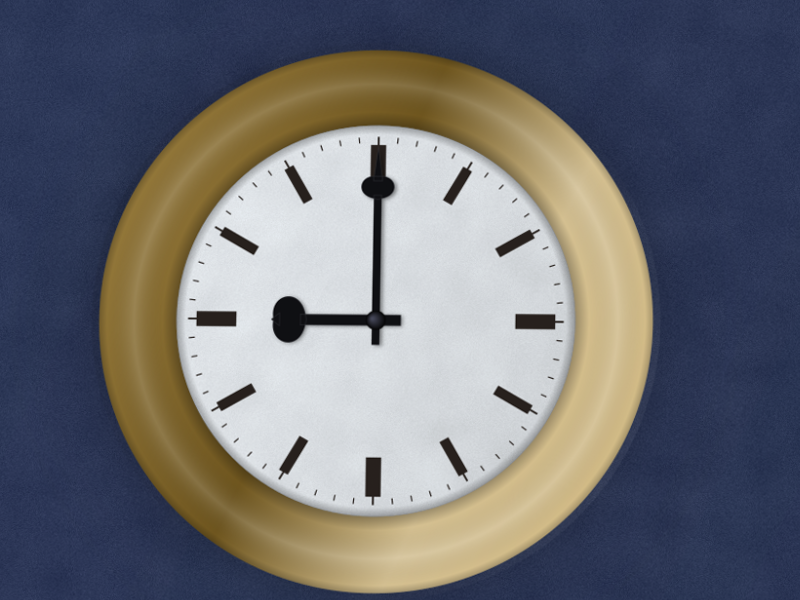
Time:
{"hour": 9, "minute": 0}
